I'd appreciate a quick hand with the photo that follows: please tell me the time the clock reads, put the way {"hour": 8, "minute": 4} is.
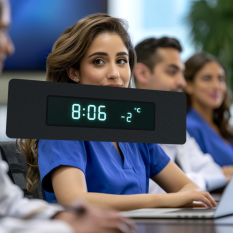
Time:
{"hour": 8, "minute": 6}
